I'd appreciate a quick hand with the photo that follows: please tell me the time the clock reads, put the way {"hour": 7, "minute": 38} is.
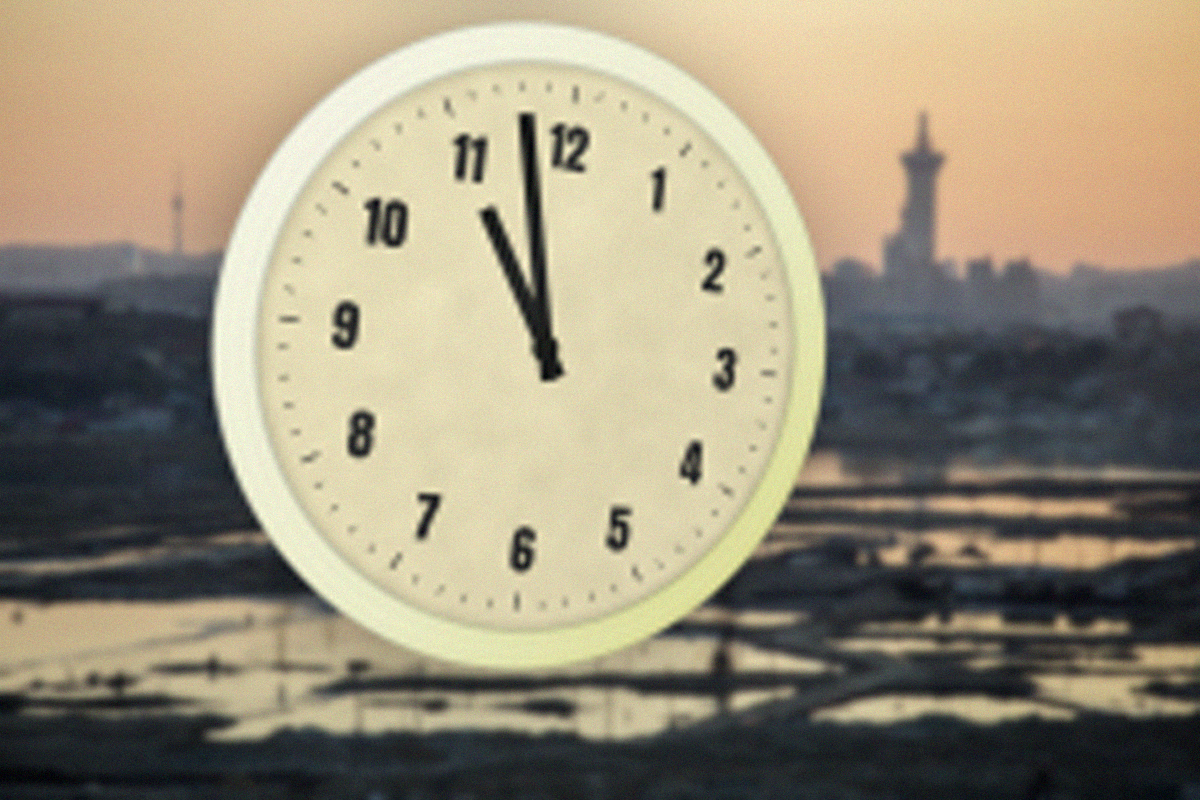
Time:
{"hour": 10, "minute": 58}
